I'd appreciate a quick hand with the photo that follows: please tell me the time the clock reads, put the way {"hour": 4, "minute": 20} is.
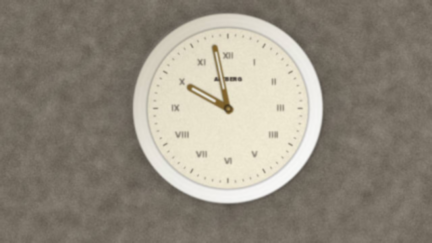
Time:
{"hour": 9, "minute": 58}
